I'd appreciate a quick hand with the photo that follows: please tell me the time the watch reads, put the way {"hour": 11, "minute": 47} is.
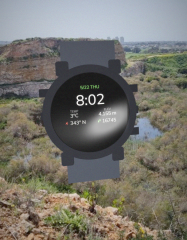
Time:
{"hour": 8, "minute": 2}
